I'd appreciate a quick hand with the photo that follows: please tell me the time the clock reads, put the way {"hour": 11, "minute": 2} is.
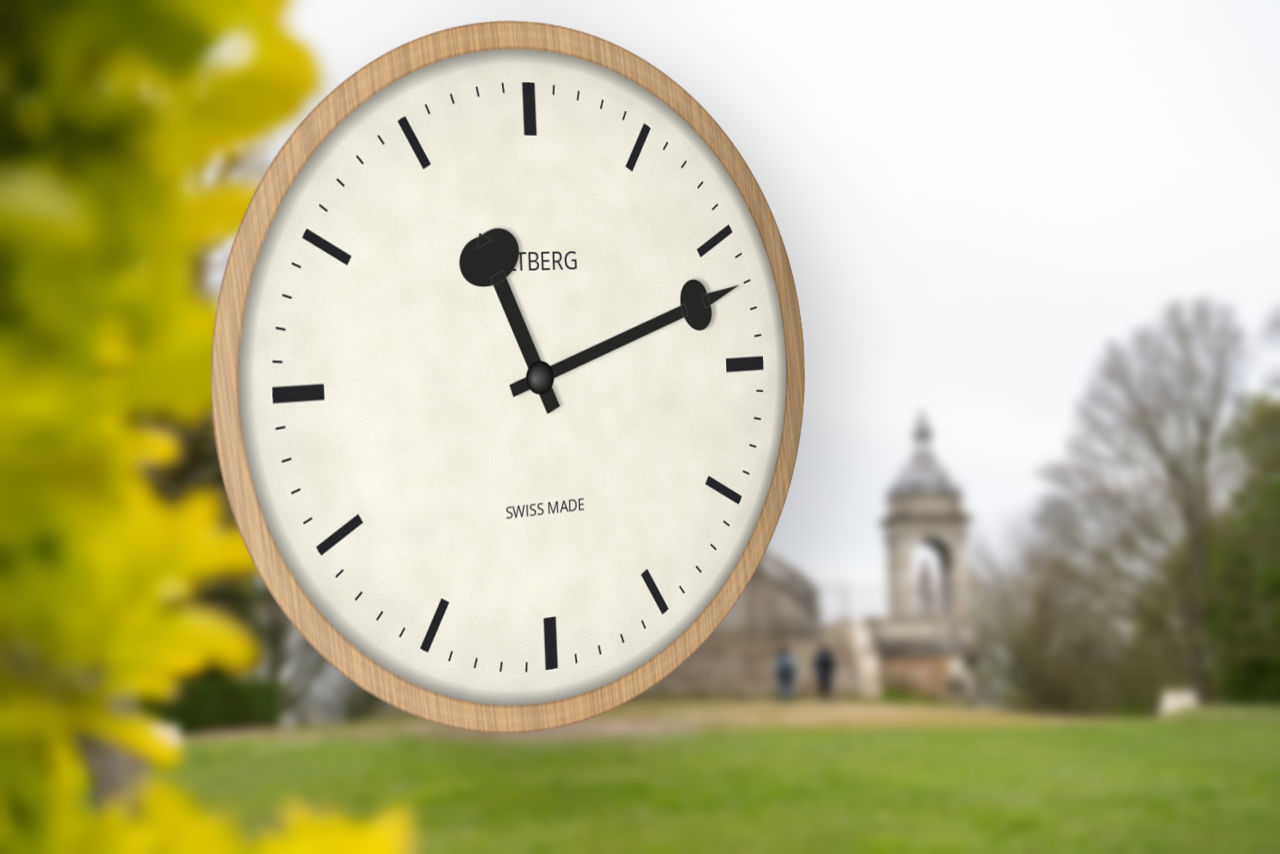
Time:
{"hour": 11, "minute": 12}
